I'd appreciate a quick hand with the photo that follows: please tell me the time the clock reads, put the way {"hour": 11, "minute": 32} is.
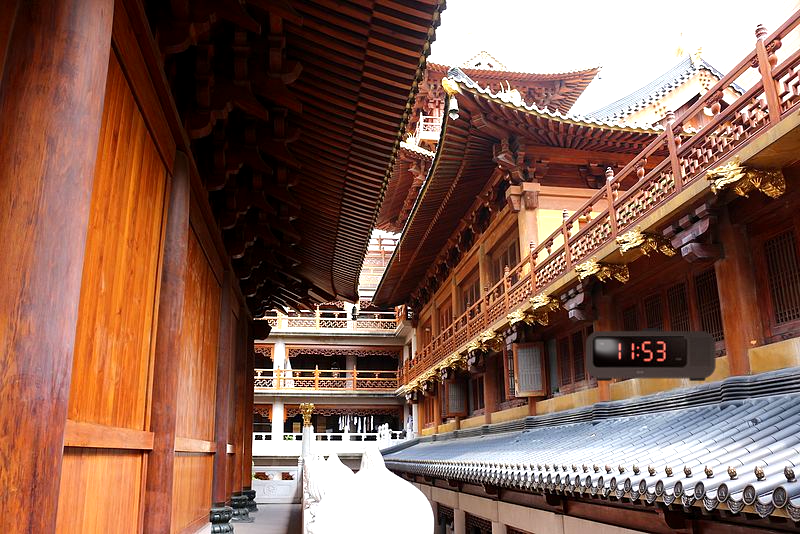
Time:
{"hour": 11, "minute": 53}
